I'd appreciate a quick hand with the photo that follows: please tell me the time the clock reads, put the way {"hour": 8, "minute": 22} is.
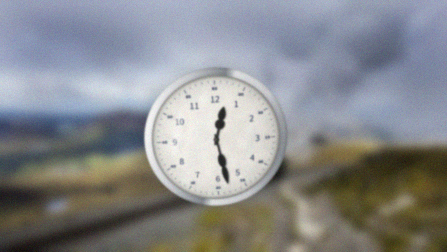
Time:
{"hour": 12, "minute": 28}
